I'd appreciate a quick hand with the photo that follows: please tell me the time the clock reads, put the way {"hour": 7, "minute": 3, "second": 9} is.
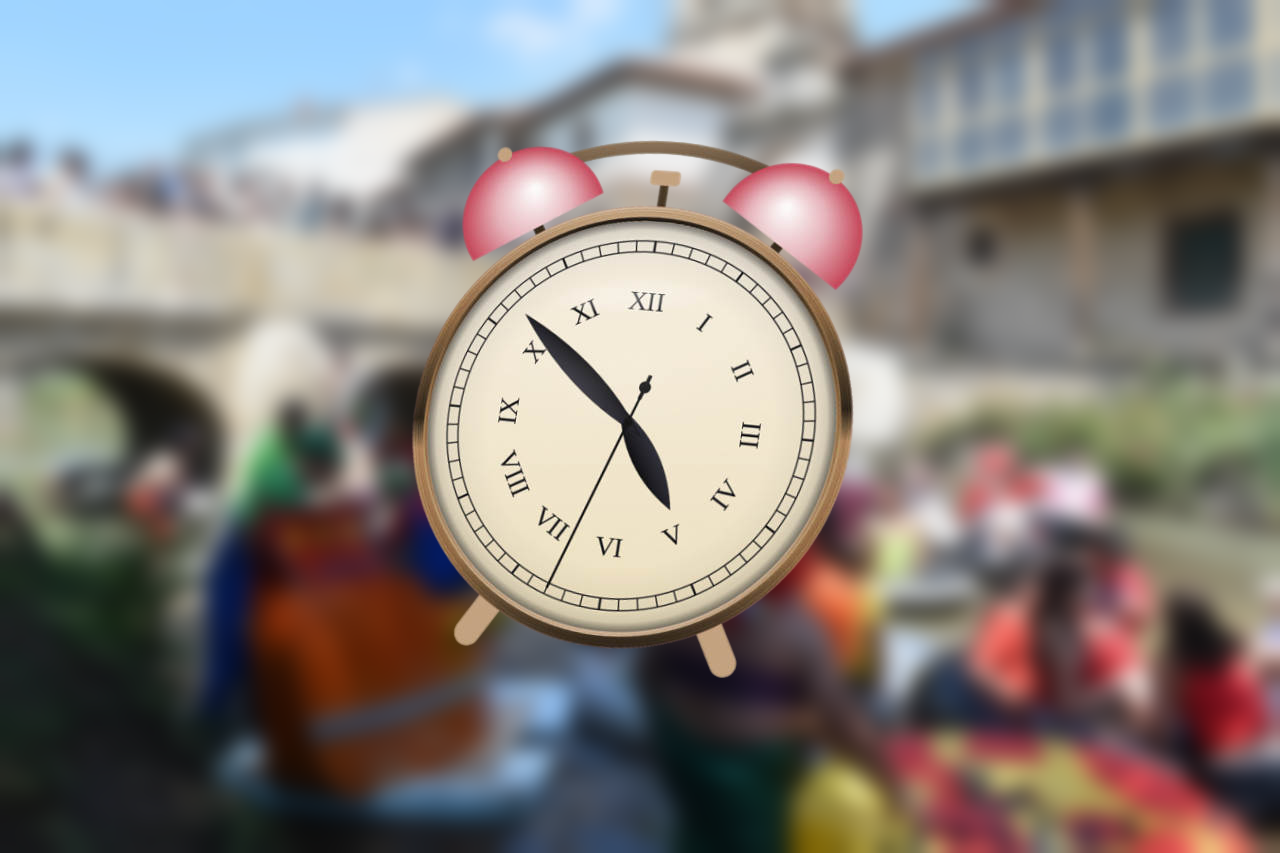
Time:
{"hour": 4, "minute": 51, "second": 33}
